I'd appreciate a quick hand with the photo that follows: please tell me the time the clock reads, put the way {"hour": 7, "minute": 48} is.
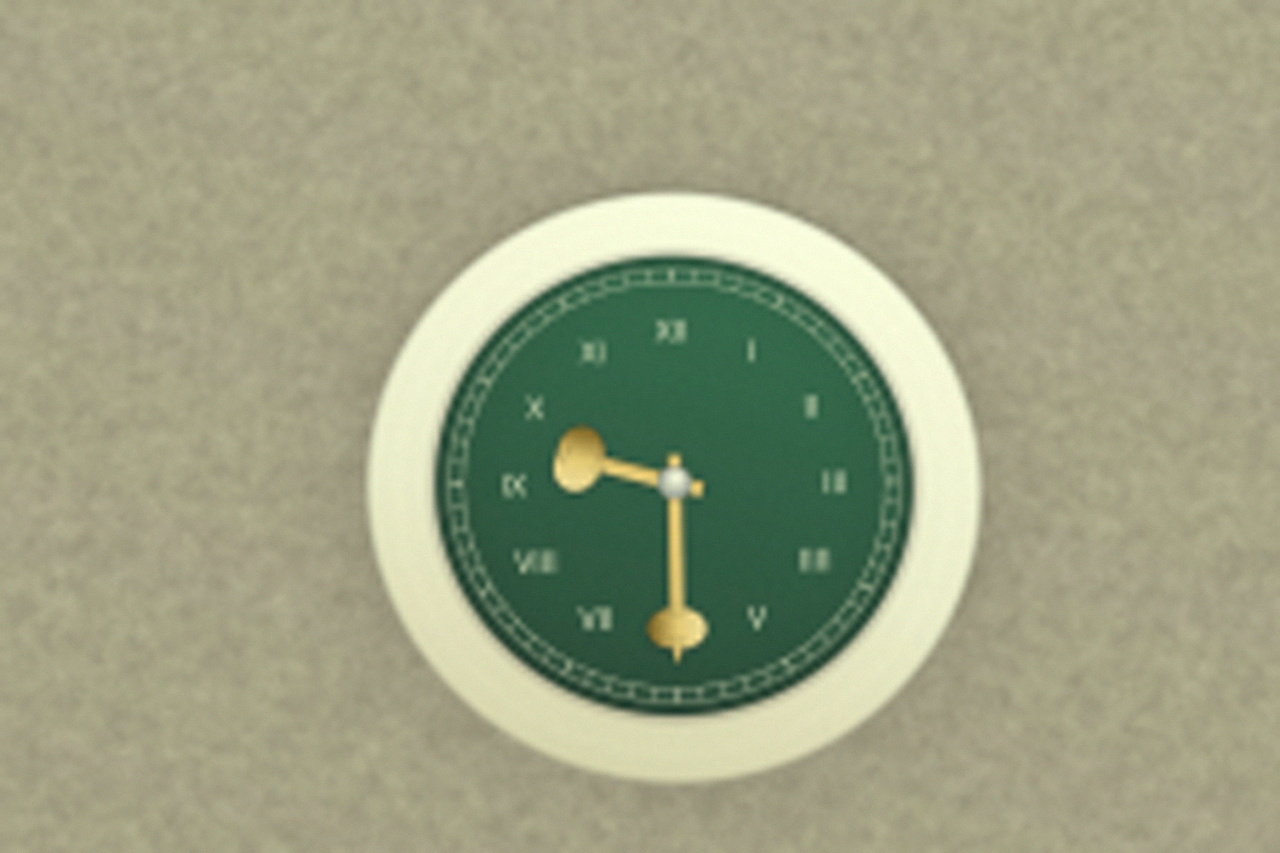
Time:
{"hour": 9, "minute": 30}
